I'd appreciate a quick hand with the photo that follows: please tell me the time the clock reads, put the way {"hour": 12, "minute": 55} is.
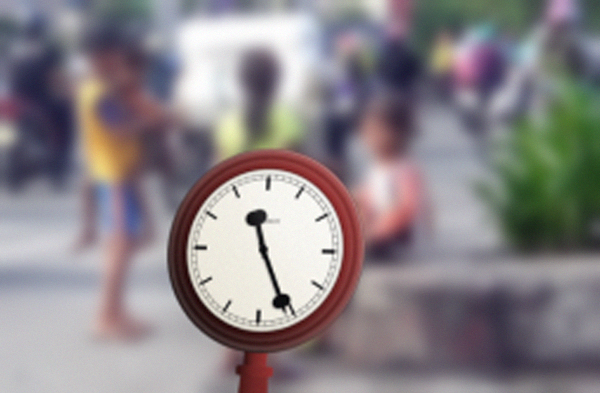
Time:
{"hour": 11, "minute": 26}
